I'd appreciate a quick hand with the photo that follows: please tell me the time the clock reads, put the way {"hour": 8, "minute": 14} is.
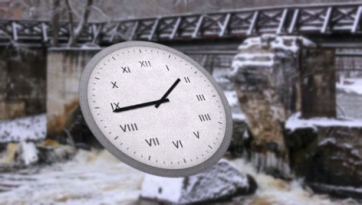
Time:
{"hour": 1, "minute": 44}
